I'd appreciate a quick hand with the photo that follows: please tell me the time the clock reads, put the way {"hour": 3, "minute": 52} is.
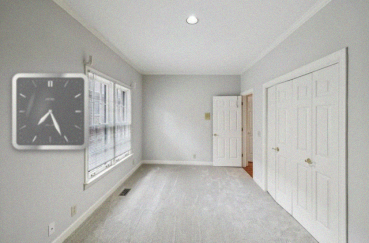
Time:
{"hour": 7, "minute": 26}
